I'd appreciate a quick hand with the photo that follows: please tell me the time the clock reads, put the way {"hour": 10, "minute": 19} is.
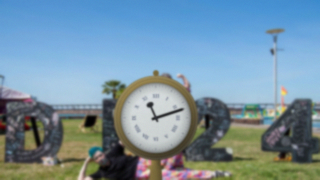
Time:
{"hour": 11, "minute": 12}
